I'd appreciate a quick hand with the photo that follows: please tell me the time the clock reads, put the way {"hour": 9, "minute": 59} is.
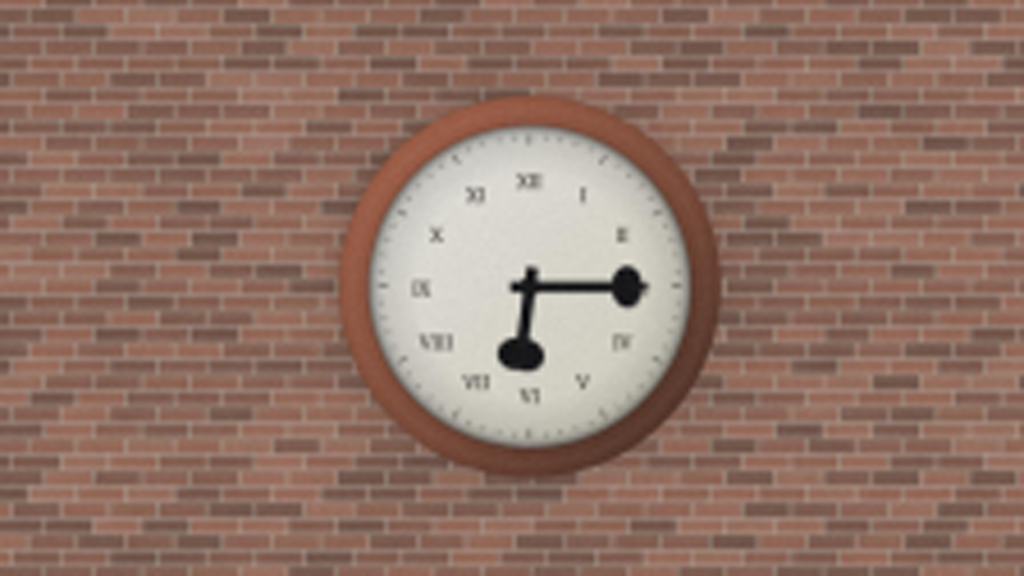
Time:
{"hour": 6, "minute": 15}
